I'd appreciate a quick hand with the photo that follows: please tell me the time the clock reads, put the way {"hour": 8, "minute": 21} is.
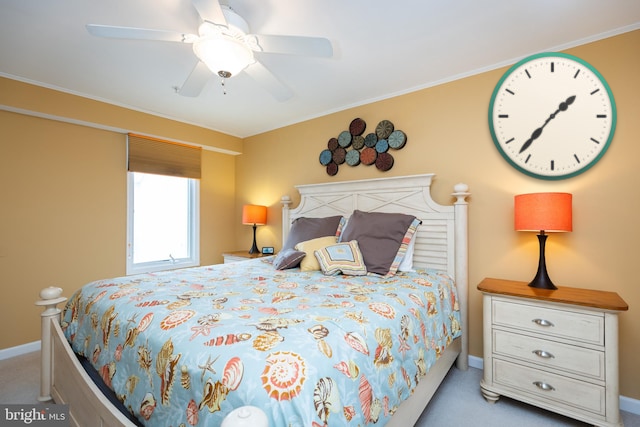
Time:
{"hour": 1, "minute": 37}
